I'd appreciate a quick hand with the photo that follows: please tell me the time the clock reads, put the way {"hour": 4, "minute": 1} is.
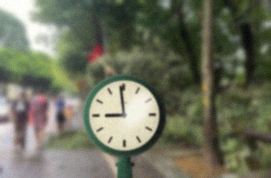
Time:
{"hour": 8, "minute": 59}
